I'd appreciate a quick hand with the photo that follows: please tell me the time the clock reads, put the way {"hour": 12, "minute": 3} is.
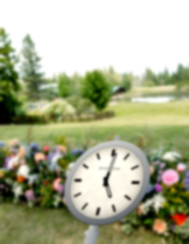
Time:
{"hour": 5, "minute": 1}
